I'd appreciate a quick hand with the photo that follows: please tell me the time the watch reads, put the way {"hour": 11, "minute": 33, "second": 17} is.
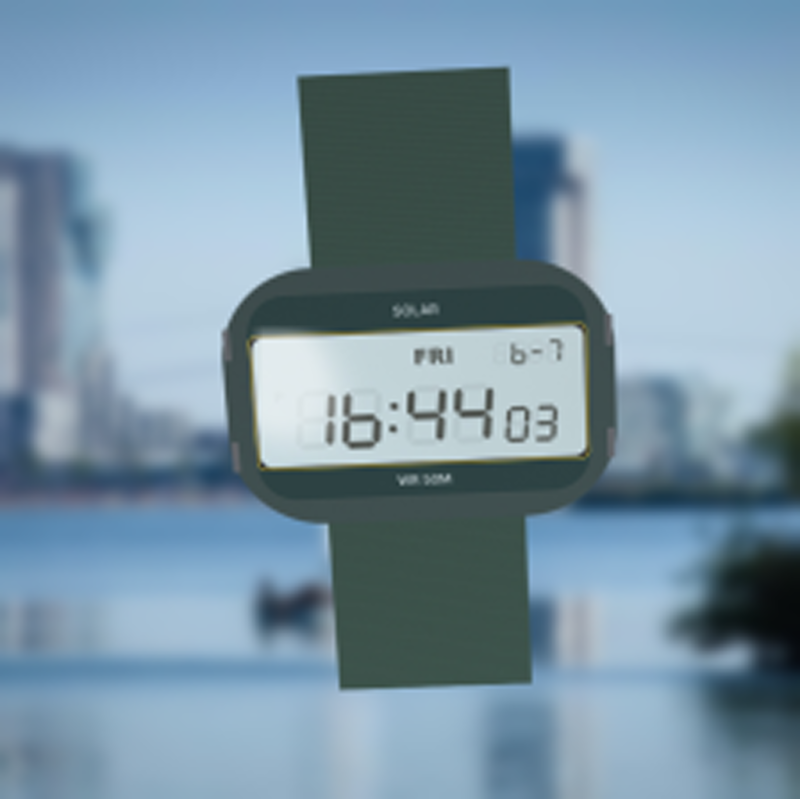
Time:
{"hour": 16, "minute": 44, "second": 3}
